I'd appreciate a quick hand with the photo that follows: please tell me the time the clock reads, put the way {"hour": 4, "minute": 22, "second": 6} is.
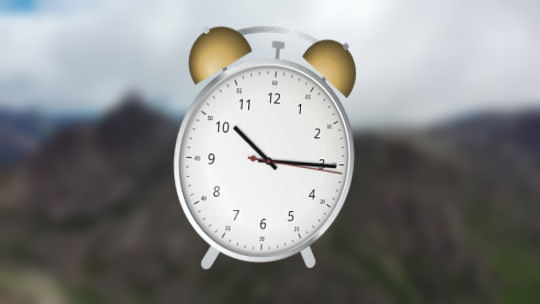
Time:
{"hour": 10, "minute": 15, "second": 16}
